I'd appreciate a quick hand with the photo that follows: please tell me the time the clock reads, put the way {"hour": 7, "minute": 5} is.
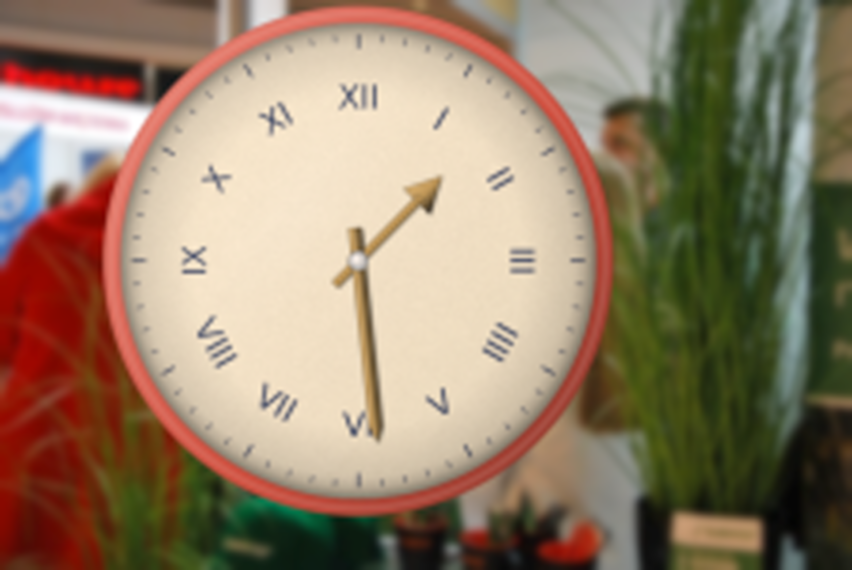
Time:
{"hour": 1, "minute": 29}
